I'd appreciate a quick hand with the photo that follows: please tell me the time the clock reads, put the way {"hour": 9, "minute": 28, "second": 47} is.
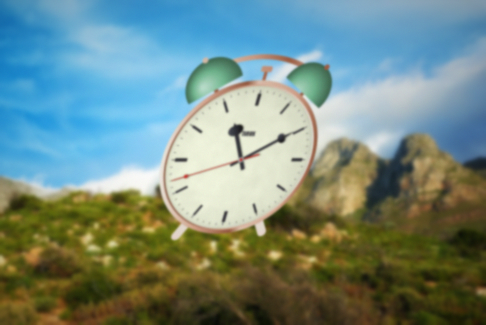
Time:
{"hour": 11, "minute": 9, "second": 42}
